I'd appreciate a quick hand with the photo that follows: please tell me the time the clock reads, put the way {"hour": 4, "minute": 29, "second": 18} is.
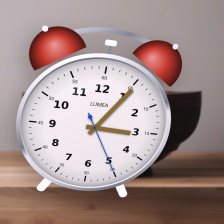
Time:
{"hour": 3, "minute": 5, "second": 25}
